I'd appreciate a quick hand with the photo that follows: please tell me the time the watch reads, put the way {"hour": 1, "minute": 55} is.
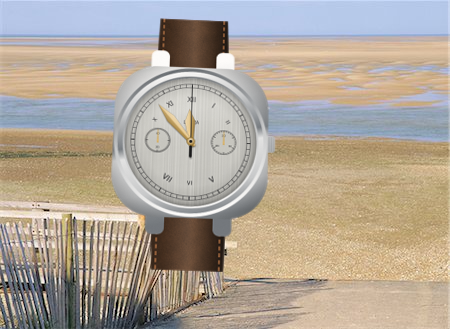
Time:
{"hour": 11, "minute": 53}
